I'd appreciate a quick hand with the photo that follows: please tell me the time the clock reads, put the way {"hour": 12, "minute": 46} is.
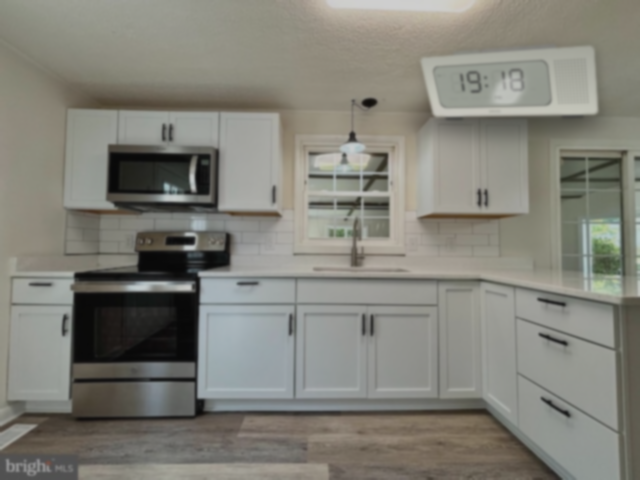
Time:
{"hour": 19, "minute": 18}
